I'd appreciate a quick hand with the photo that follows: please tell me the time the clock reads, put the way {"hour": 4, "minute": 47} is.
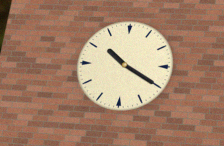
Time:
{"hour": 10, "minute": 20}
